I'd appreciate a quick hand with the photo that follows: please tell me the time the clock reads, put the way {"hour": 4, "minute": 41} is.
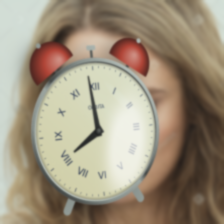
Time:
{"hour": 7, "minute": 59}
